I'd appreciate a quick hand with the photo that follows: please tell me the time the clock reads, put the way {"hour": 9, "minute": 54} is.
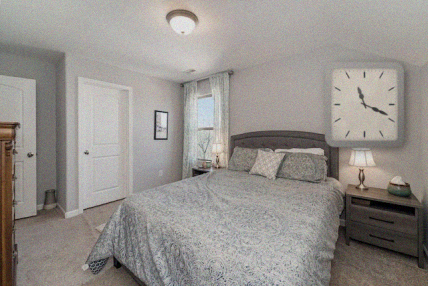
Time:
{"hour": 11, "minute": 19}
